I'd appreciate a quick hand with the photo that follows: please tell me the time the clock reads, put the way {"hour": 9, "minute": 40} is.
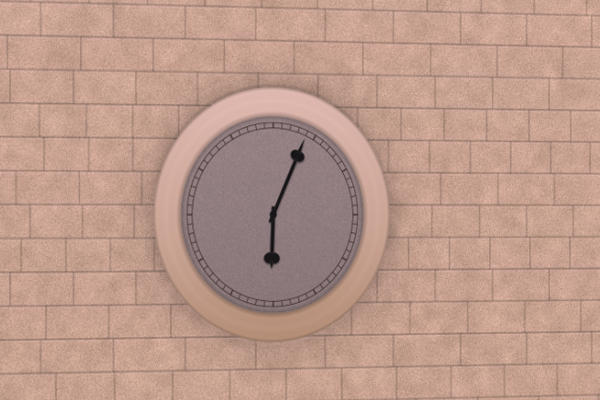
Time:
{"hour": 6, "minute": 4}
